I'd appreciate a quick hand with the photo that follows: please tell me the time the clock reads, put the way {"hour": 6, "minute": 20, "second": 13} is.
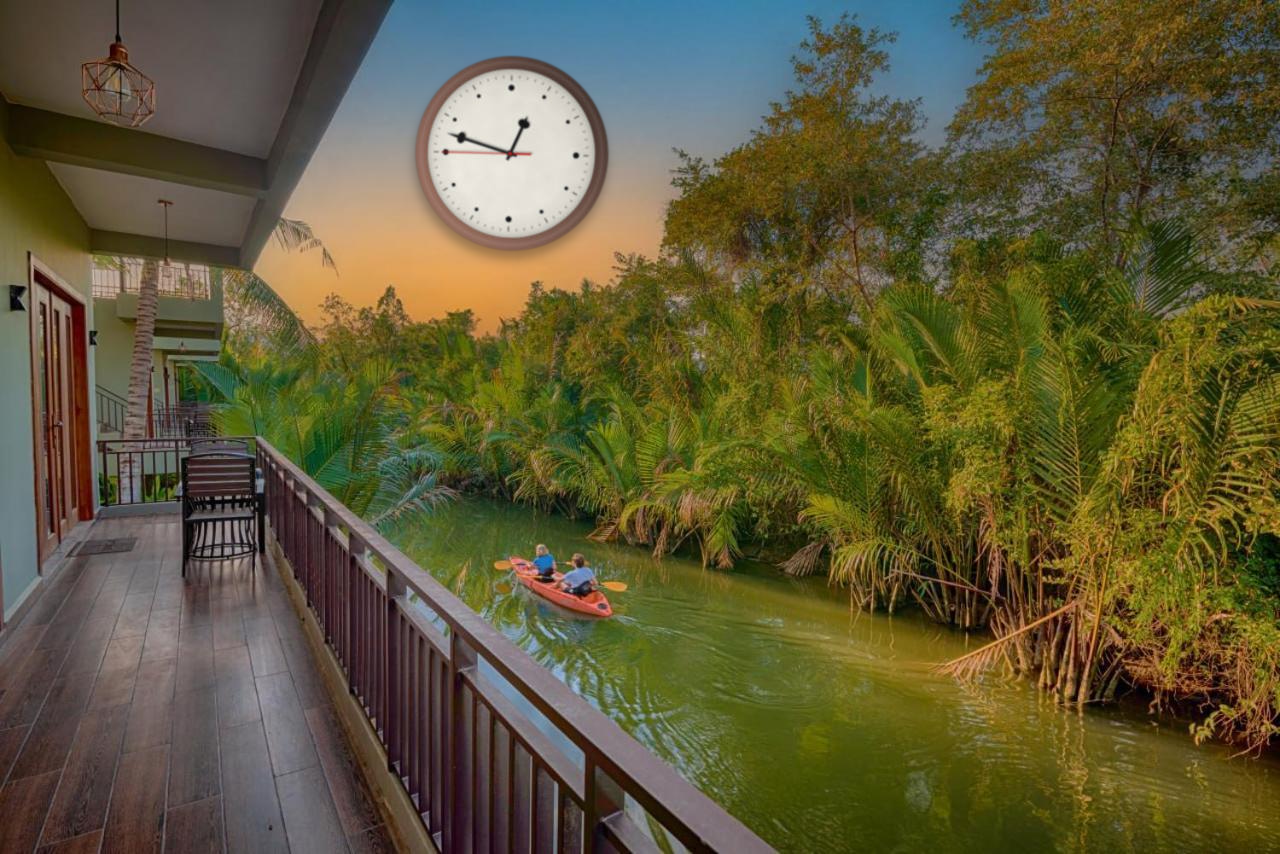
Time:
{"hour": 12, "minute": 47, "second": 45}
